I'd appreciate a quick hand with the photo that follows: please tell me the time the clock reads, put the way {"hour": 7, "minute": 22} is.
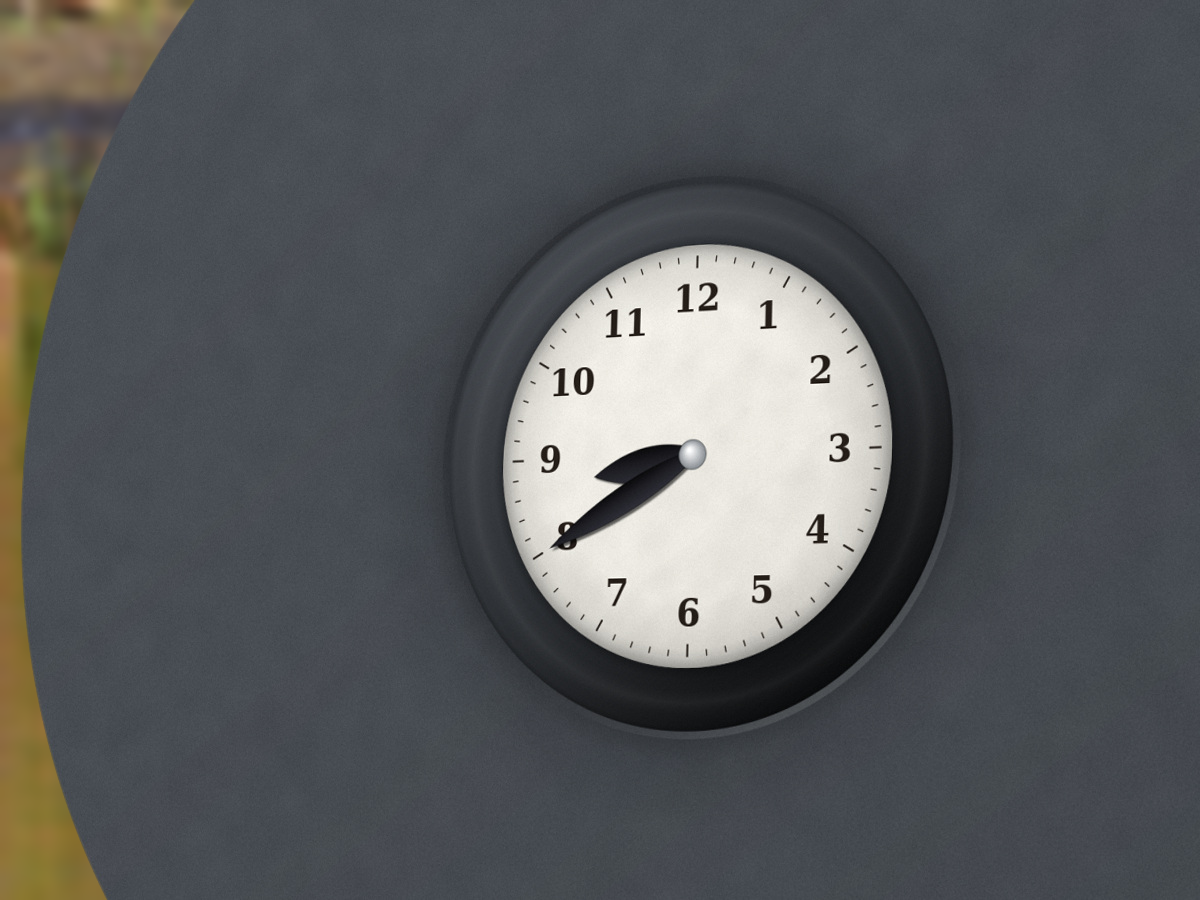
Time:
{"hour": 8, "minute": 40}
